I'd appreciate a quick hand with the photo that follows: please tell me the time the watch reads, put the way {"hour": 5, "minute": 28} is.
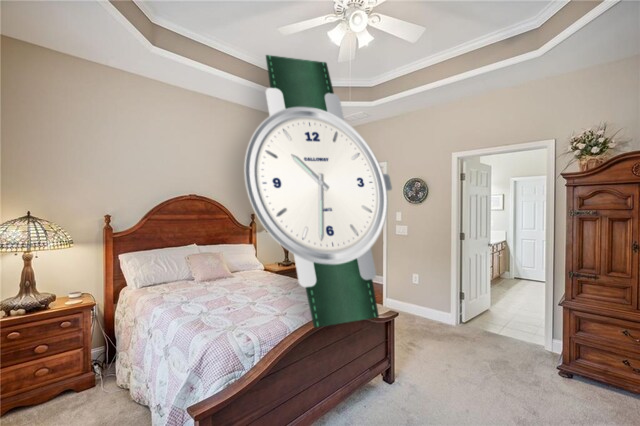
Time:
{"hour": 10, "minute": 32}
